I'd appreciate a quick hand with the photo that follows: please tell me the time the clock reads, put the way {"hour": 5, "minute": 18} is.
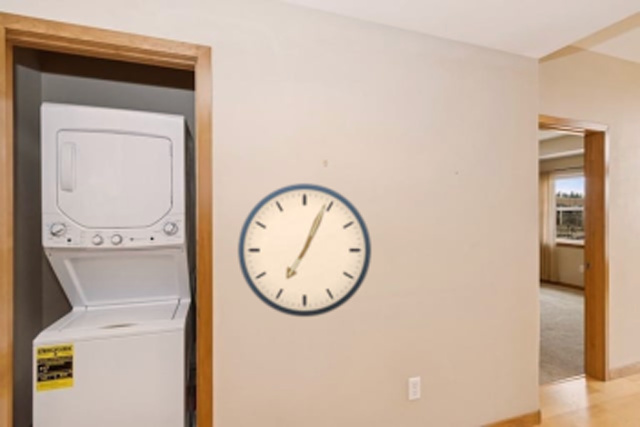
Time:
{"hour": 7, "minute": 4}
